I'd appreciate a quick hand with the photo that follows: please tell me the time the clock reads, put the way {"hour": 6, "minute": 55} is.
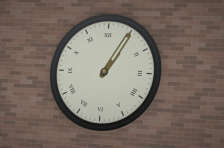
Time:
{"hour": 1, "minute": 5}
